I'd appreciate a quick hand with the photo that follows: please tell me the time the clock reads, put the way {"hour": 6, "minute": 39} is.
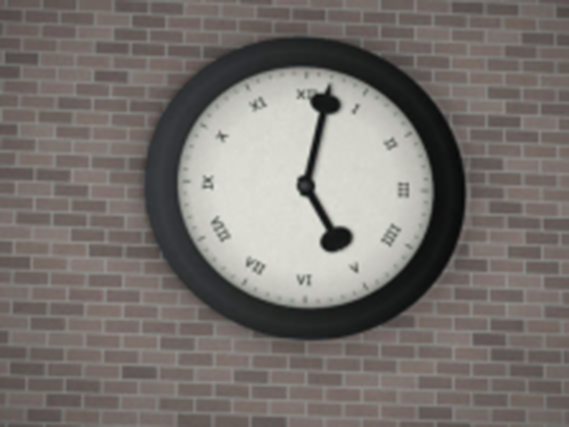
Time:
{"hour": 5, "minute": 2}
